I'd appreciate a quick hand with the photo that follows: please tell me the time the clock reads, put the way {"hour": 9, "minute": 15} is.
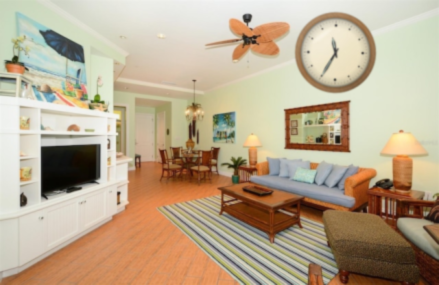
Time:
{"hour": 11, "minute": 35}
